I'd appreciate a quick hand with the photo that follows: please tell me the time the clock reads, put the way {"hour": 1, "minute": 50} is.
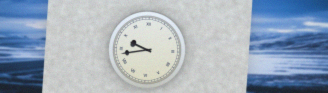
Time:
{"hour": 9, "minute": 43}
